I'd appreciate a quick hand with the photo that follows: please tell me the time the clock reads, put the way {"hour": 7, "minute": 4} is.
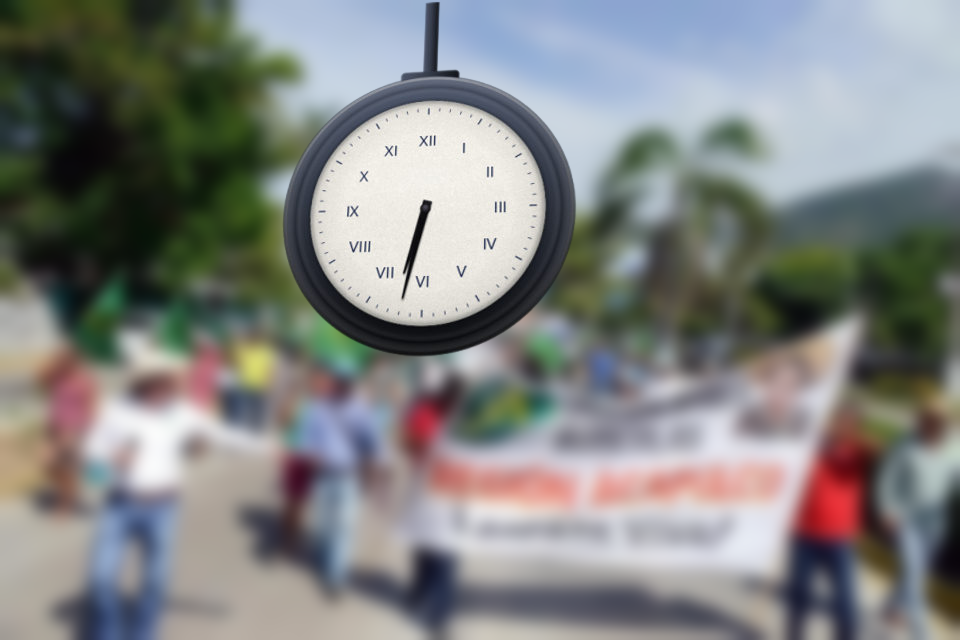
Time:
{"hour": 6, "minute": 32}
